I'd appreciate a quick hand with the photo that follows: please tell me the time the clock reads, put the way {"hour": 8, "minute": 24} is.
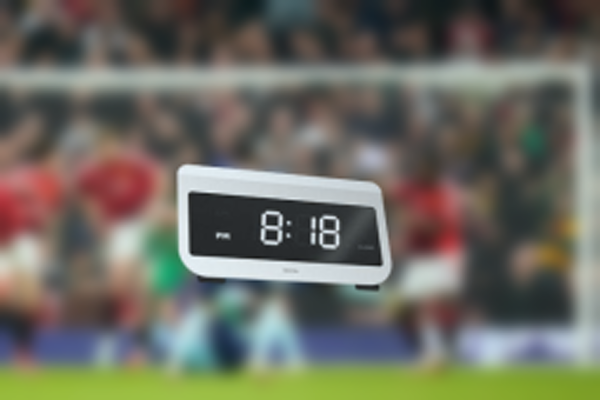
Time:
{"hour": 8, "minute": 18}
